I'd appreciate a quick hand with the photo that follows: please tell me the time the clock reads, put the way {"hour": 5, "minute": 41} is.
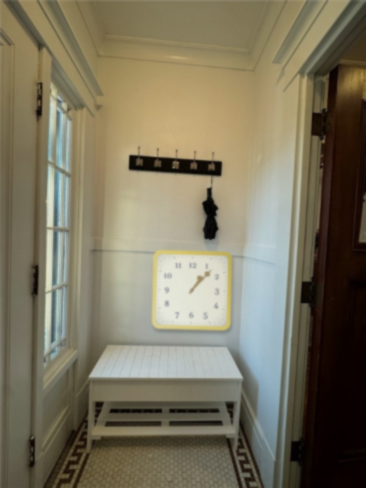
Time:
{"hour": 1, "minute": 7}
